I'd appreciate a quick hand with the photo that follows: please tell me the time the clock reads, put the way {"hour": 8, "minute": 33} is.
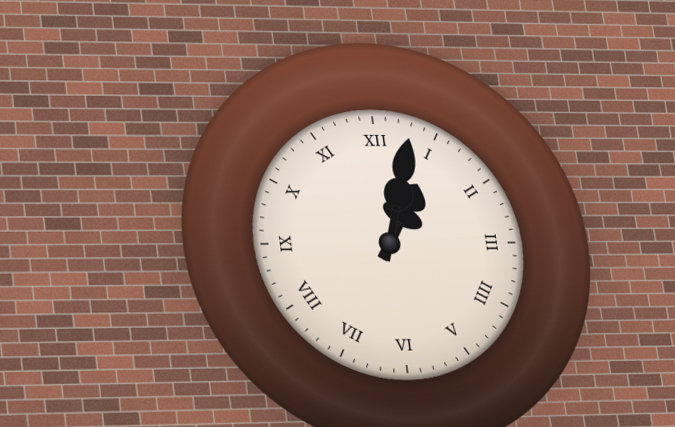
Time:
{"hour": 1, "minute": 3}
